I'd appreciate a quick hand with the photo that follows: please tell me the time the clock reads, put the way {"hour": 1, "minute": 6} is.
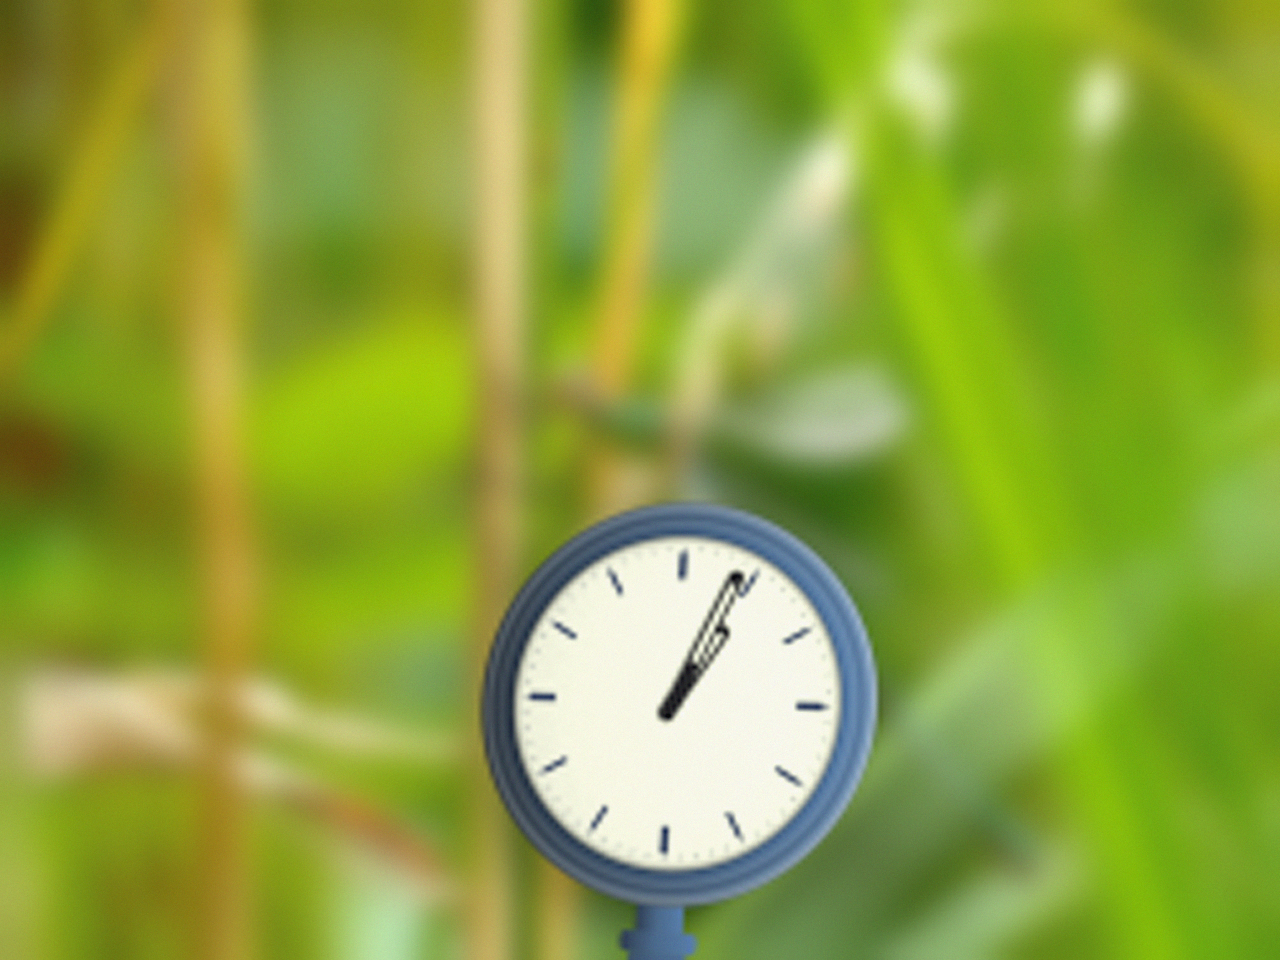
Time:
{"hour": 1, "minute": 4}
